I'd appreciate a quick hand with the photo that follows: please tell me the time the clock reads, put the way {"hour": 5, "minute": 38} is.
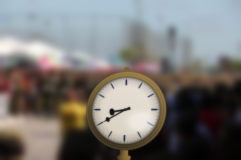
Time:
{"hour": 8, "minute": 40}
